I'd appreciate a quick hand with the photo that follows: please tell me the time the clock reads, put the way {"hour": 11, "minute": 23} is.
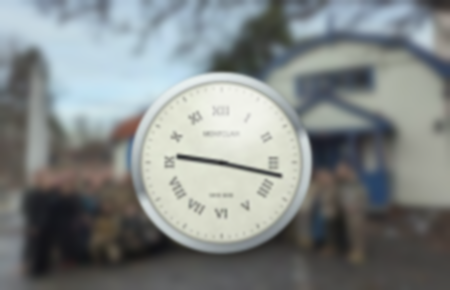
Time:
{"hour": 9, "minute": 17}
